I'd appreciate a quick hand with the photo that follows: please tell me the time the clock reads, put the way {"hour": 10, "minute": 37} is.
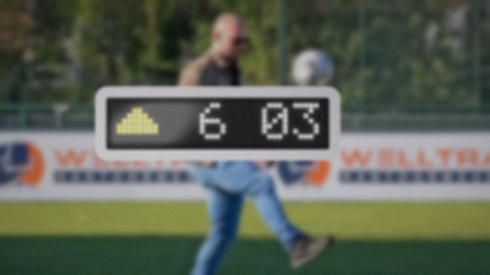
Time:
{"hour": 6, "minute": 3}
